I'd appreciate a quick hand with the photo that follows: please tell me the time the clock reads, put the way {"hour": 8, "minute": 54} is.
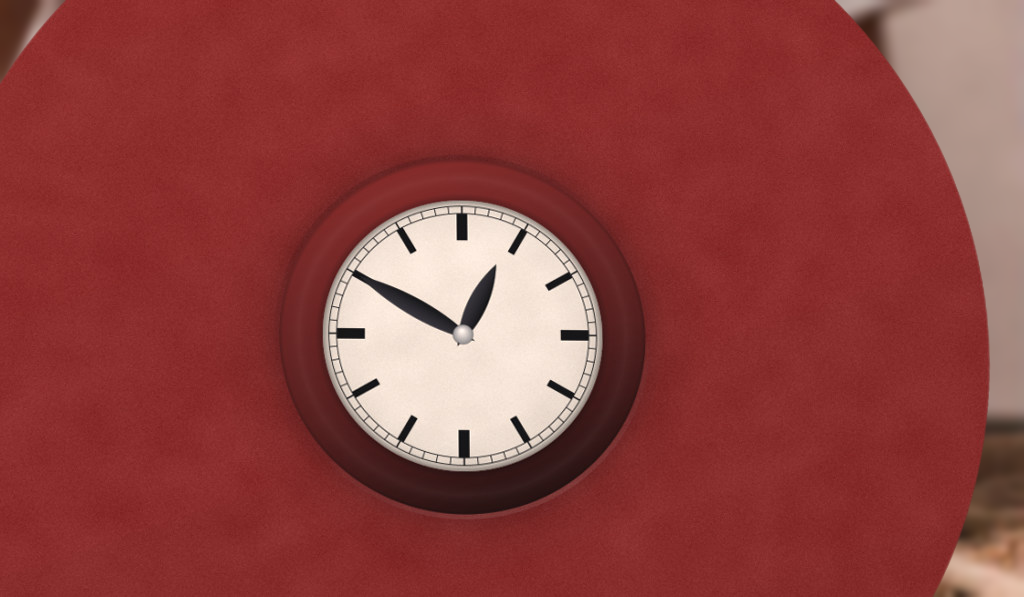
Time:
{"hour": 12, "minute": 50}
